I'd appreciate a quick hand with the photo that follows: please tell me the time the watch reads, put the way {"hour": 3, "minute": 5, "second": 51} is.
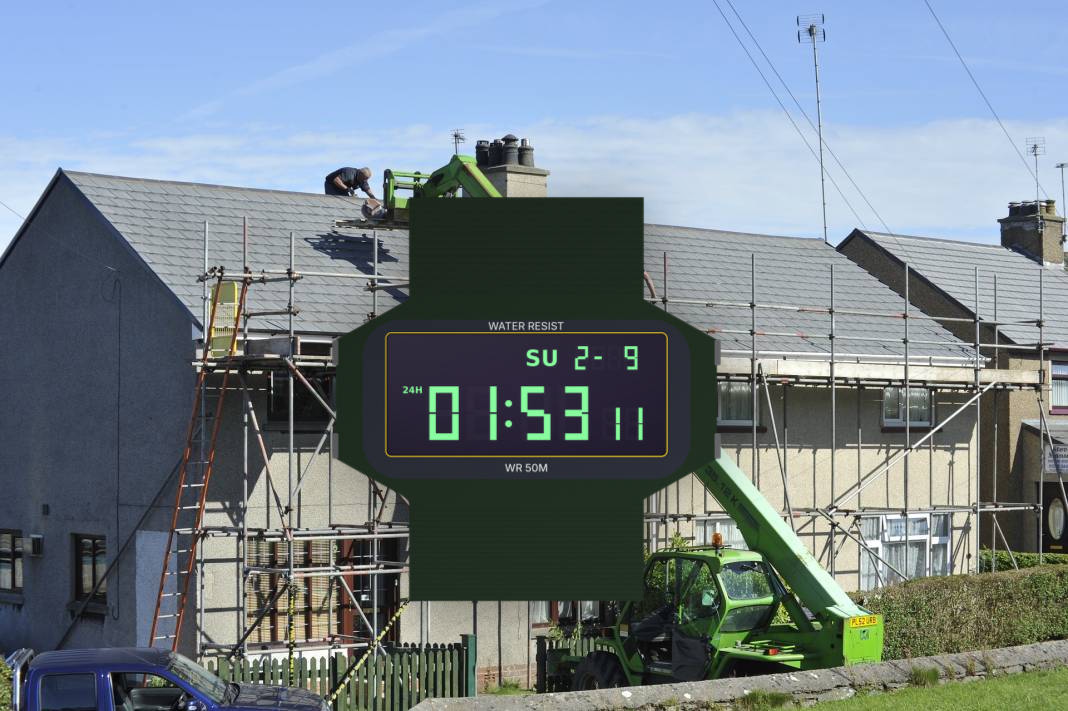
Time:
{"hour": 1, "minute": 53, "second": 11}
